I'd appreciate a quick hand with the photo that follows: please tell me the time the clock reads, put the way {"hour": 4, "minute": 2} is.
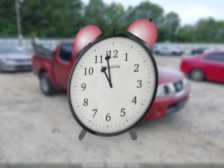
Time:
{"hour": 10, "minute": 58}
